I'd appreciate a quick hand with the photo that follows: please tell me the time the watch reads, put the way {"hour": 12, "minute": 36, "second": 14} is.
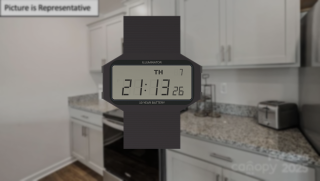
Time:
{"hour": 21, "minute": 13, "second": 26}
